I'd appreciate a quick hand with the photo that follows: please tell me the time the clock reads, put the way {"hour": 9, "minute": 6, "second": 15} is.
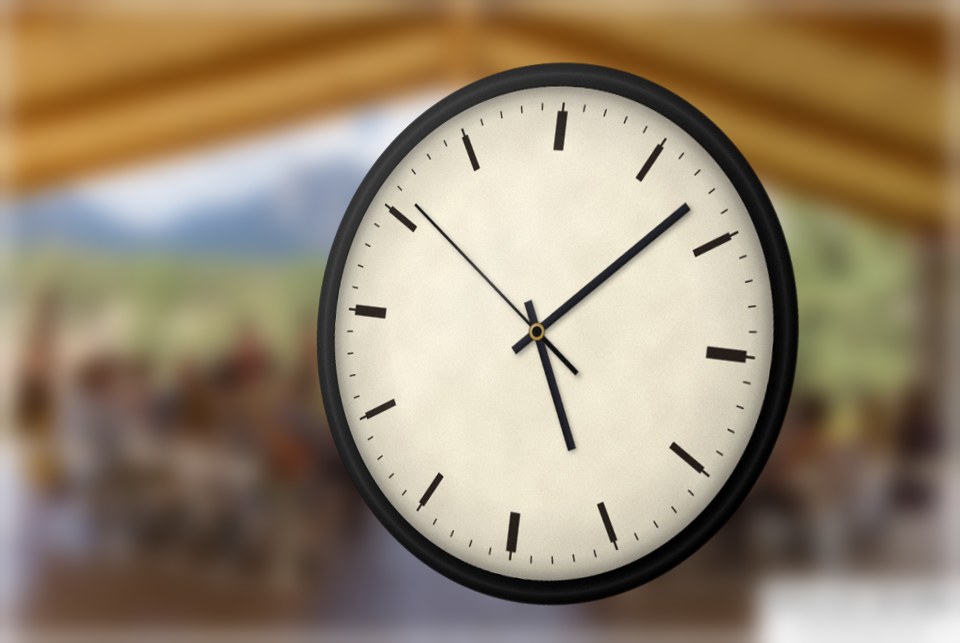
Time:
{"hour": 5, "minute": 7, "second": 51}
